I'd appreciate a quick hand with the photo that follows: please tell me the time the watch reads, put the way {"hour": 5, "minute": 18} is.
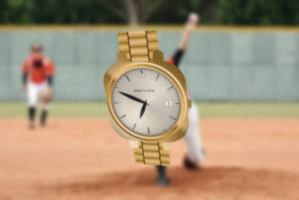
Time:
{"hour": 6, "minute": 49}
